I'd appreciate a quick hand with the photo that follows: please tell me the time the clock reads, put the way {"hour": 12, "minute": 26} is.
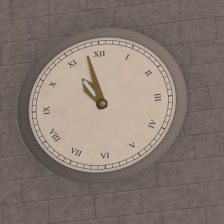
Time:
{"hour": 10, "minute": 58}
